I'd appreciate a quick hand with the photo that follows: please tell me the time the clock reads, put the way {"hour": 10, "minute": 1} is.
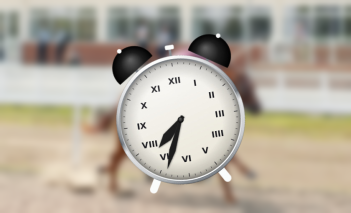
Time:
{"hour": 7, "minute": 34}
